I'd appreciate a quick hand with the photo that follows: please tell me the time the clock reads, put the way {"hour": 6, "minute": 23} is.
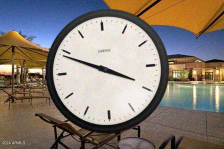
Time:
{"hour": 3, "minute": 49}
